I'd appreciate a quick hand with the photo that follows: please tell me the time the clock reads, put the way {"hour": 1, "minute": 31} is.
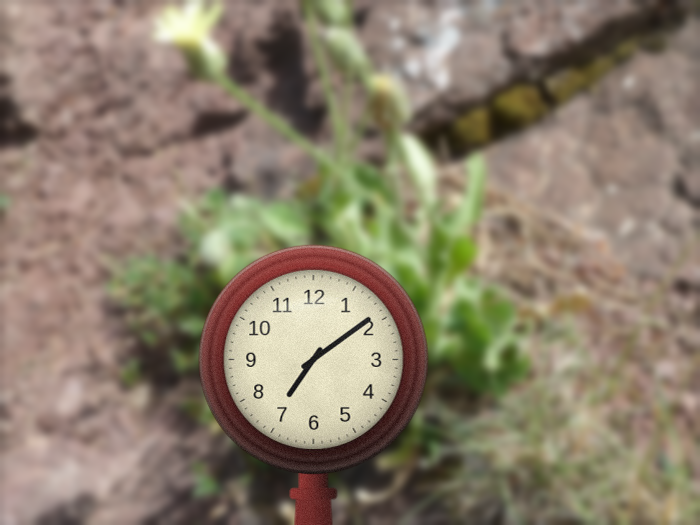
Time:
{"hour": 7, "minute": 9}
